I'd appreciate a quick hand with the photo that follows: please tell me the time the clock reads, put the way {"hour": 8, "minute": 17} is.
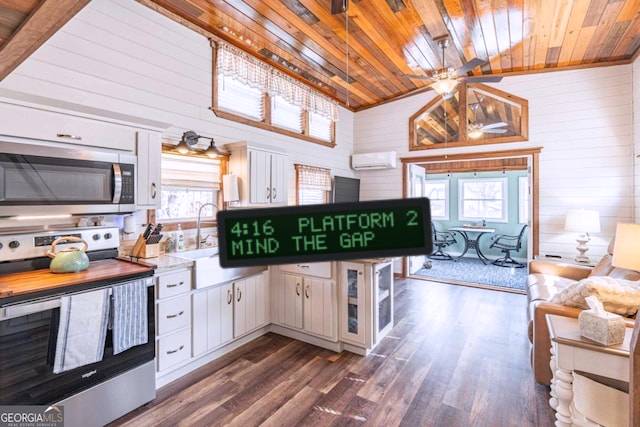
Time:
{"hour": 4, "minute": 16}
